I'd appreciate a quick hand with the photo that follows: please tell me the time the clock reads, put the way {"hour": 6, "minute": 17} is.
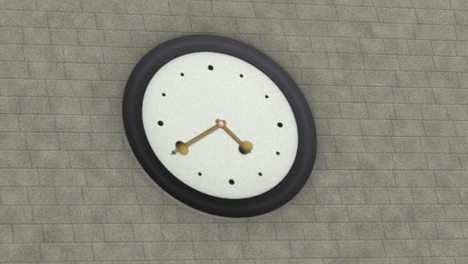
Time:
{"hour": 4, "minute": 40}
